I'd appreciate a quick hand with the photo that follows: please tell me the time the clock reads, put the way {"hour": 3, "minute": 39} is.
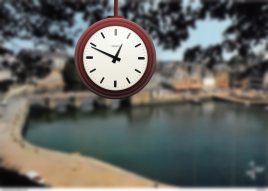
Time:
{"hour": 12, "minute": 49}
